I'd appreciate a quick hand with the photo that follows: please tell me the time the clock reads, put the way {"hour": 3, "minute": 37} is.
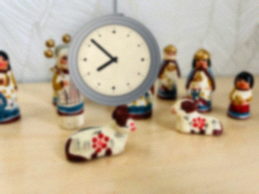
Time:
{"hour": 7, "minute": 52}
